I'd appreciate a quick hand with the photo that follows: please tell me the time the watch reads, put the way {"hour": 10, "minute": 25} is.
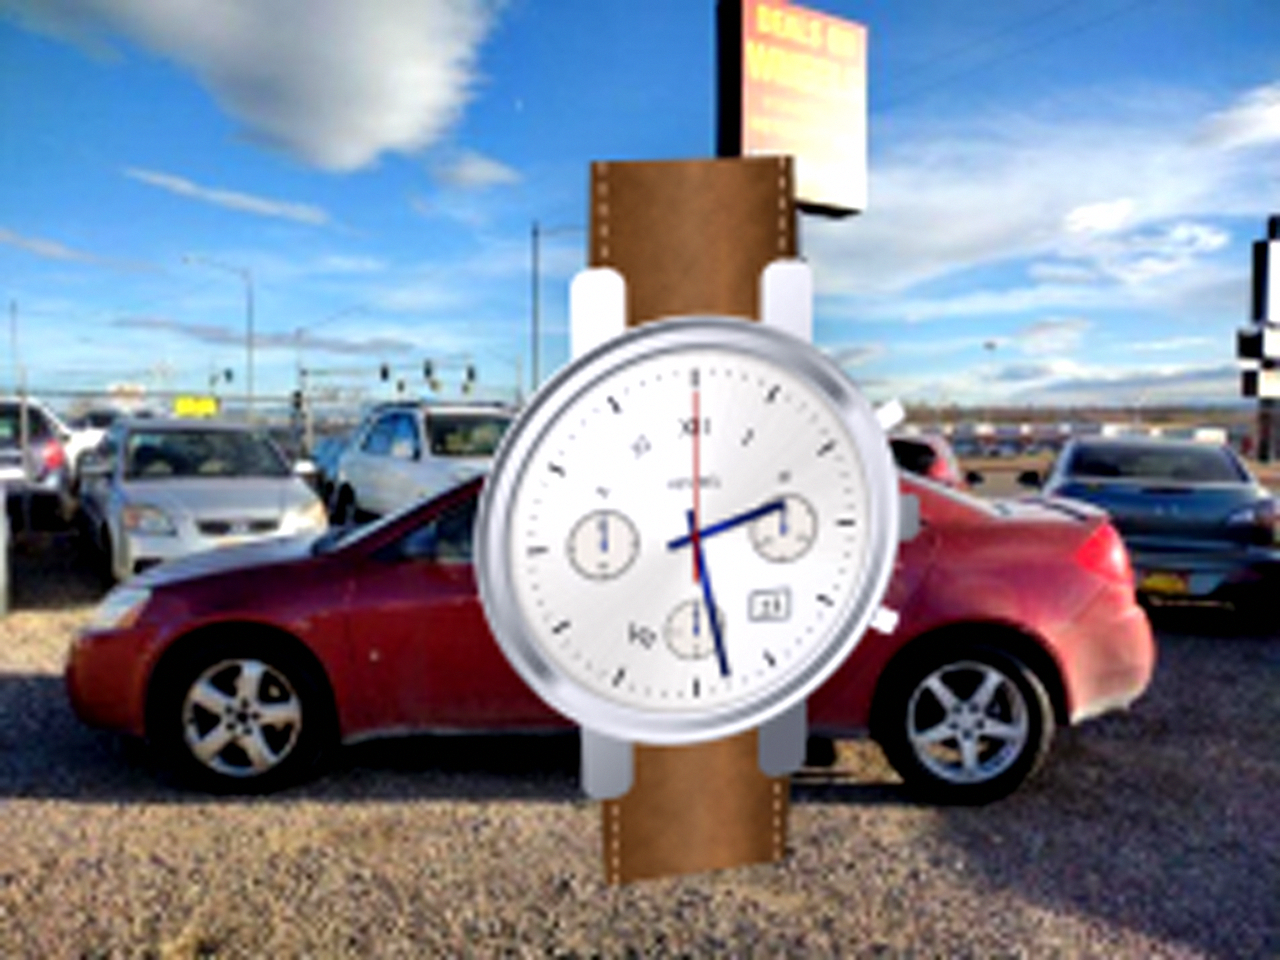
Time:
{"hour": 2, "minute": 28}
